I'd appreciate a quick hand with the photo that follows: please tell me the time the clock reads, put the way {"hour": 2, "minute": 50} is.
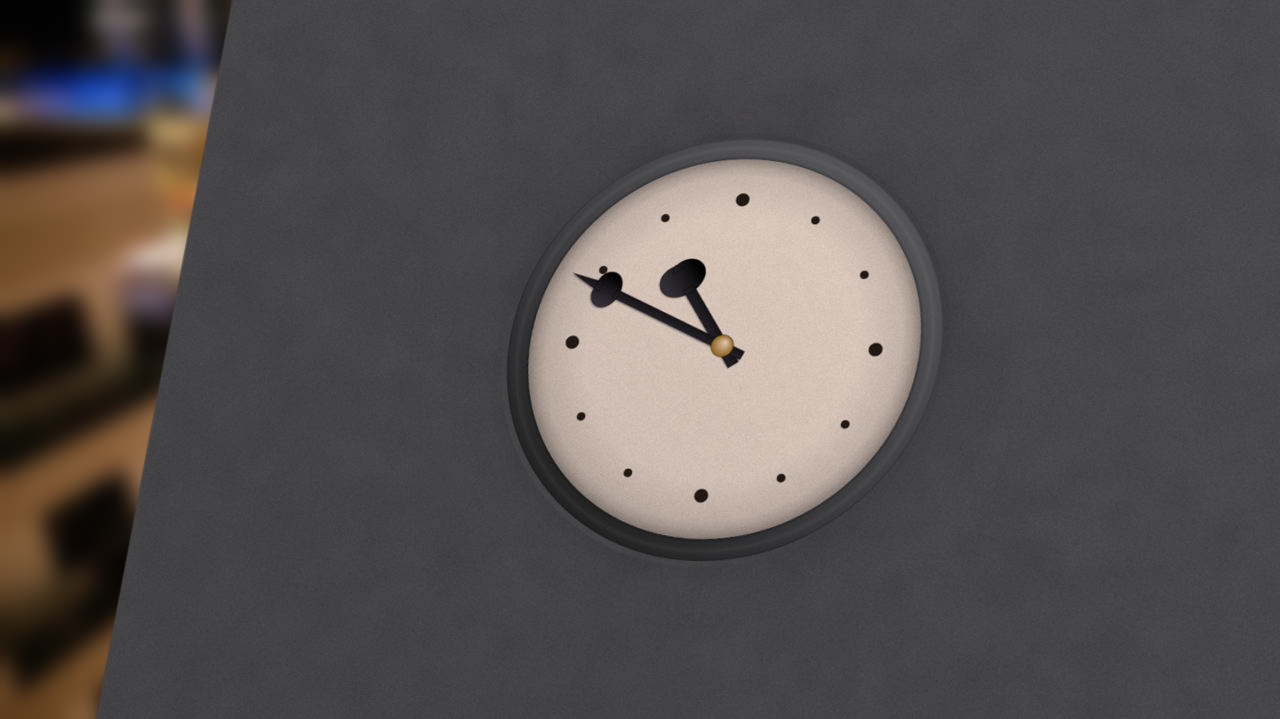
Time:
{"hour": 10, "minute": 49}
